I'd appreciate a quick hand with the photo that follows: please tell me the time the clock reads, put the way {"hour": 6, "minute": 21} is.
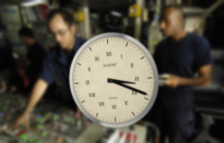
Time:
{"hour": 3, "minute": 19}
